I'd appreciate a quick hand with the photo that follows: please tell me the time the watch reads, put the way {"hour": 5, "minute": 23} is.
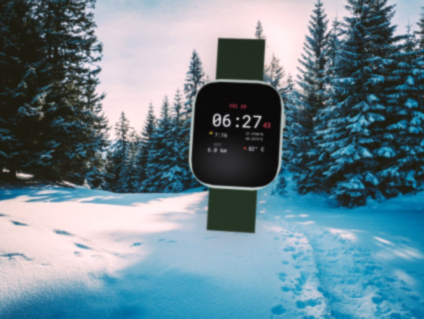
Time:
{"hour": 6, "minute": 27}
